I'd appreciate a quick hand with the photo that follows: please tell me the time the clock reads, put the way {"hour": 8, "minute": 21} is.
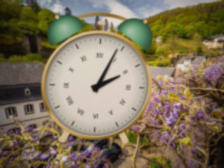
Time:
{"hour": 2, "minute": 4}
